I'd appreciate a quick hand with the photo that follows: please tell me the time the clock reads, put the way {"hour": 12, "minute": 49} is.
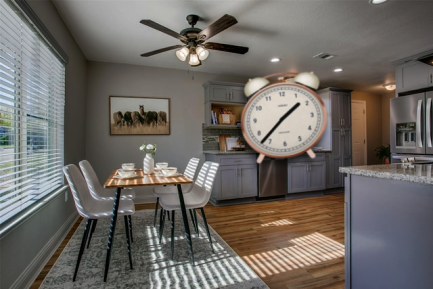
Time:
{"hour": 1, "minute": 37}
